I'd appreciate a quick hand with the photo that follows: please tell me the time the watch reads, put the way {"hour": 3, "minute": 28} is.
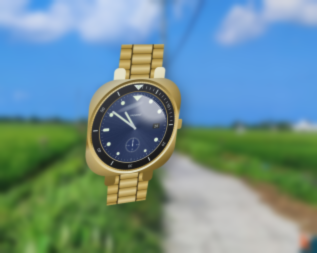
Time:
{"hour": 10, "minute": 51}
